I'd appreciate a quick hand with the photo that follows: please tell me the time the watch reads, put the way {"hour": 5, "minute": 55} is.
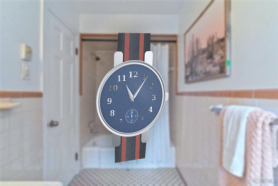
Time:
{"hour": 11, "minute": 6}
